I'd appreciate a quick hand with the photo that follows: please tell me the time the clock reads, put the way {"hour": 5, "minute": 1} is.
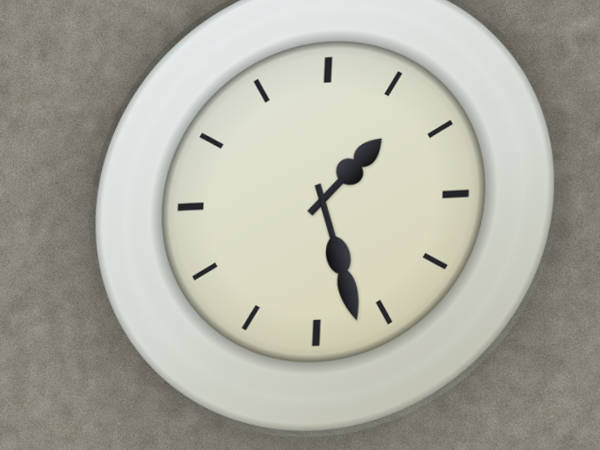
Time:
{"hour": 1, "minute": 27}
